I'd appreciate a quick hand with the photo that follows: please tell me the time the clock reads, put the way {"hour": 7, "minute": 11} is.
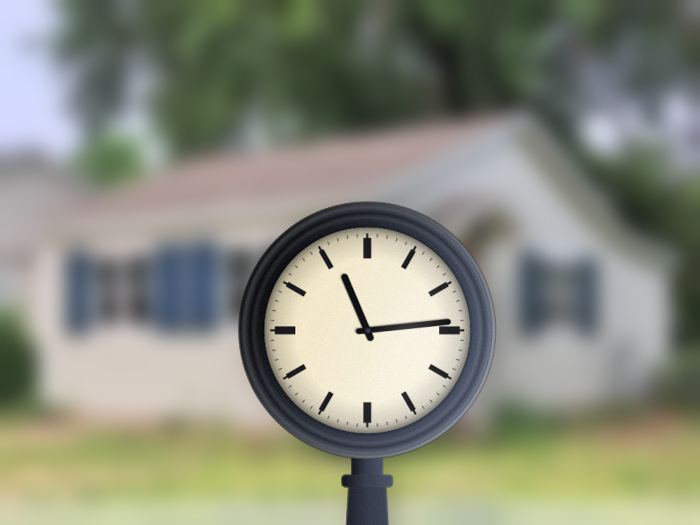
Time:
{"hour": 11, "minute": 14}
